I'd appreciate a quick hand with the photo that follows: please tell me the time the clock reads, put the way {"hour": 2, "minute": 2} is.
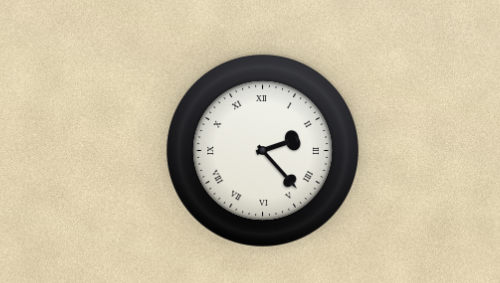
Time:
{"hour": 2, "minute": 23}
